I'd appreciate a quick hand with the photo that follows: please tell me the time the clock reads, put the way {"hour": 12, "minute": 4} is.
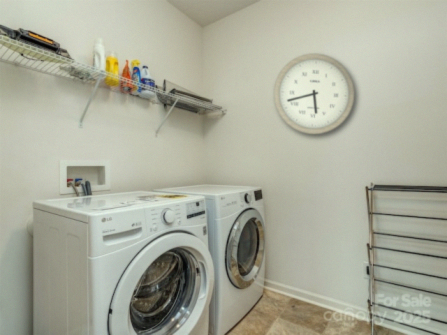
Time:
{"hour": 5, "minute": 42}
